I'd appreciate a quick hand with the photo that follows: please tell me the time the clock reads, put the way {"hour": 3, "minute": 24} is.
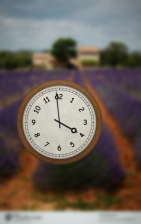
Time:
{"hour": 3, "minute": 59}
